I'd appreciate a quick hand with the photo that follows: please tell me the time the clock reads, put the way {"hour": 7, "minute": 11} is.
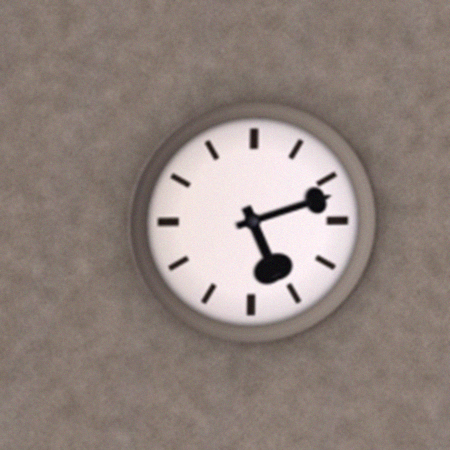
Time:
{"hour": 5, "minute": 12}
